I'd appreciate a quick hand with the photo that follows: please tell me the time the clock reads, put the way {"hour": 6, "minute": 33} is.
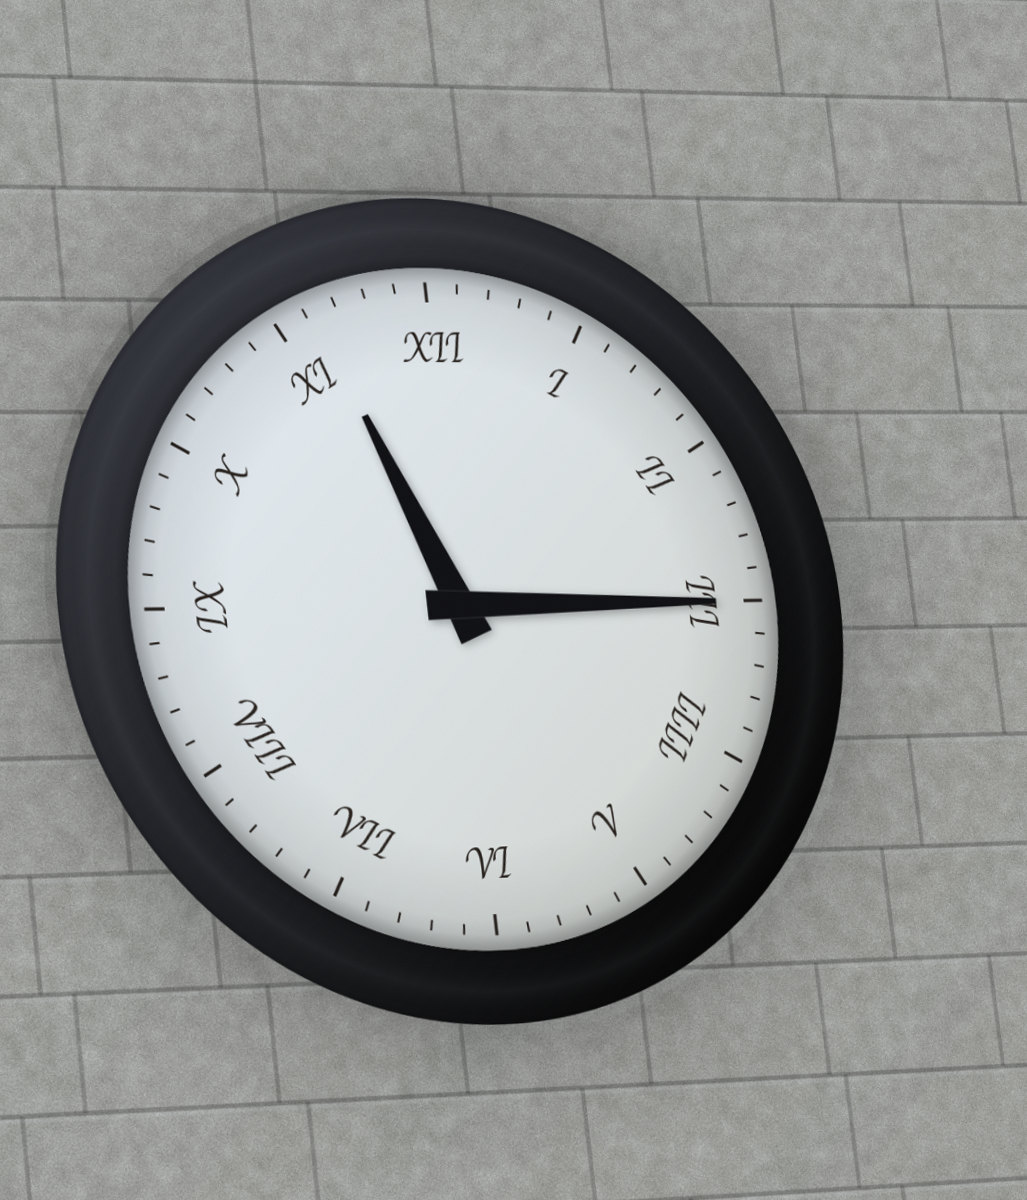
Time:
{"hour": 11, "minute": 15}
